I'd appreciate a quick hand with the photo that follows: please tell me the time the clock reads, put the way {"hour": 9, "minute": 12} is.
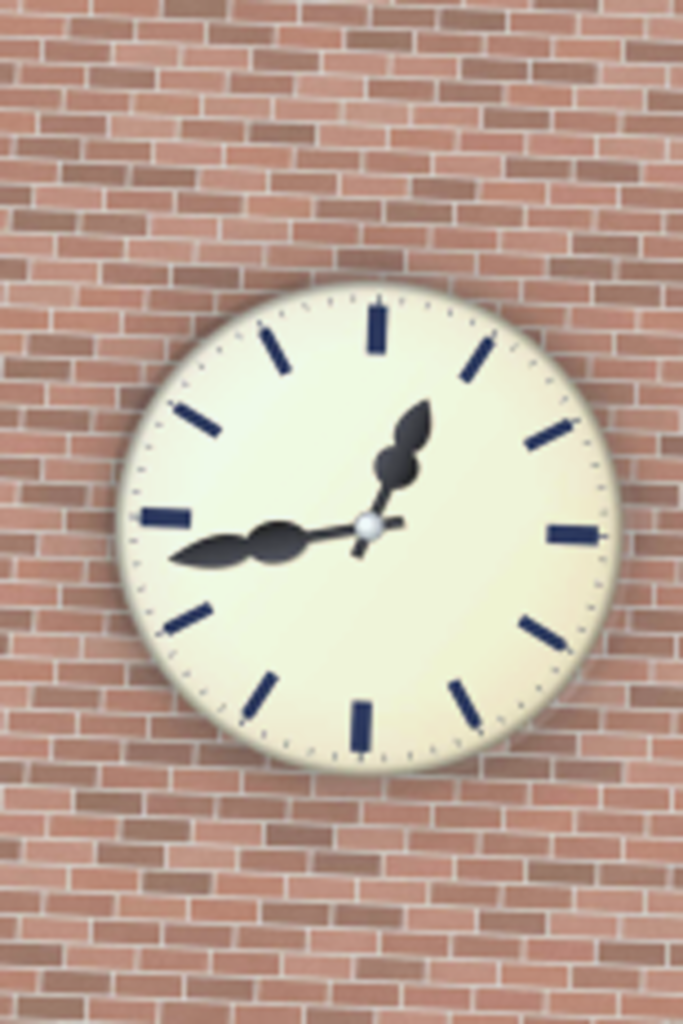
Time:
{"hour": 12, "minute": 43}
